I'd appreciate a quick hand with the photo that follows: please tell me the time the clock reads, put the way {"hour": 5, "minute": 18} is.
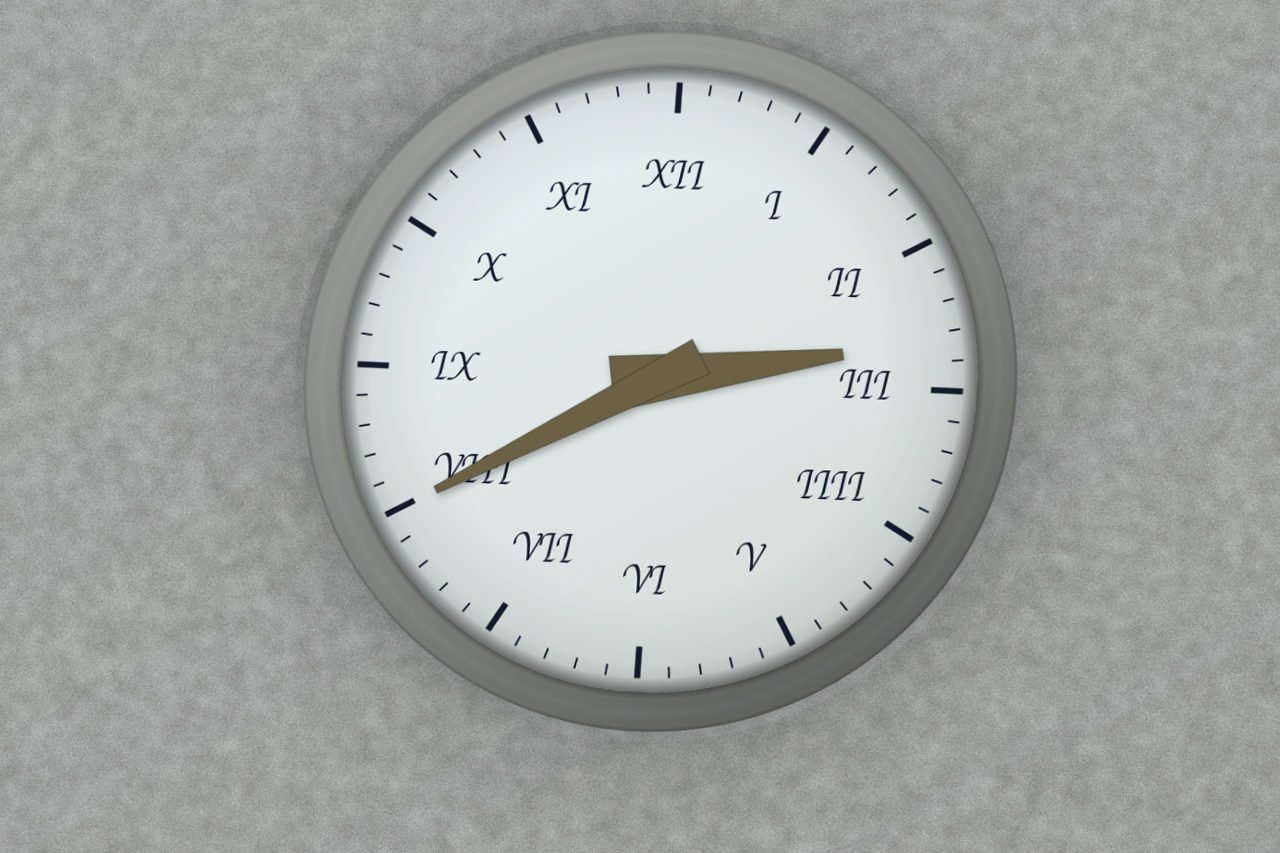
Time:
{"hour": 2, "minute": 40}
